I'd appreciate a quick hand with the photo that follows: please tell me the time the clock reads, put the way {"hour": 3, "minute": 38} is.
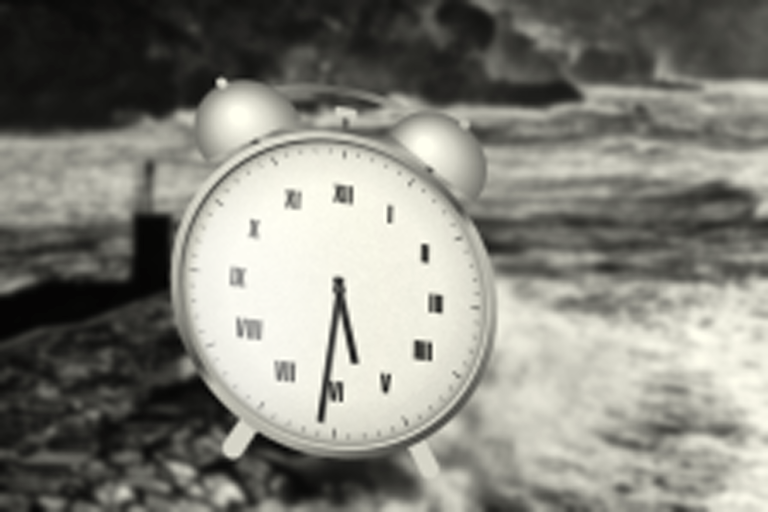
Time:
{"hour": 5, "minute": 31}
